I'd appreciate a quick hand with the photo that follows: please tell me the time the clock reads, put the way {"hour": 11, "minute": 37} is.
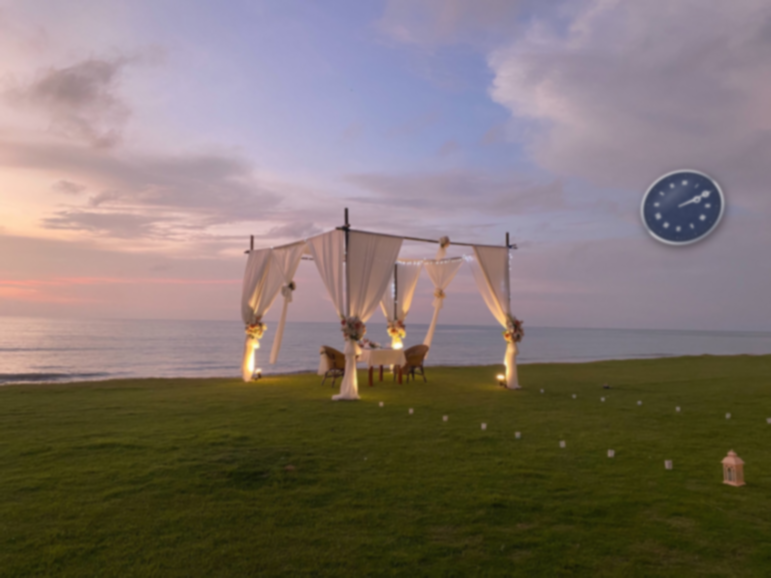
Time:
{"hour": 2, "minute": 10}
